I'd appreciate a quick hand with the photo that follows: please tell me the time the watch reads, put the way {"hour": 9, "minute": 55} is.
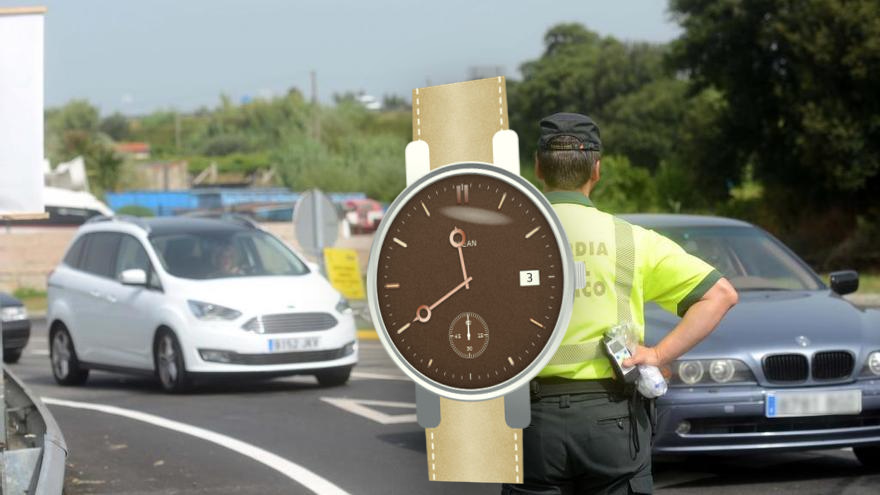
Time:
{"hour": 11, "minute": 40}
